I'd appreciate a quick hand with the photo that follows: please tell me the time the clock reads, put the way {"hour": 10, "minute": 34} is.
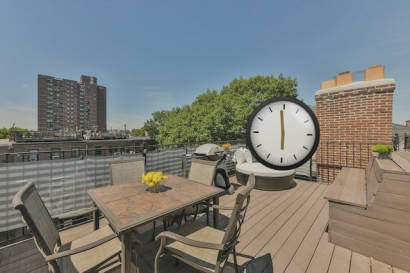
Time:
{"hour": 5, "minute": 59}
